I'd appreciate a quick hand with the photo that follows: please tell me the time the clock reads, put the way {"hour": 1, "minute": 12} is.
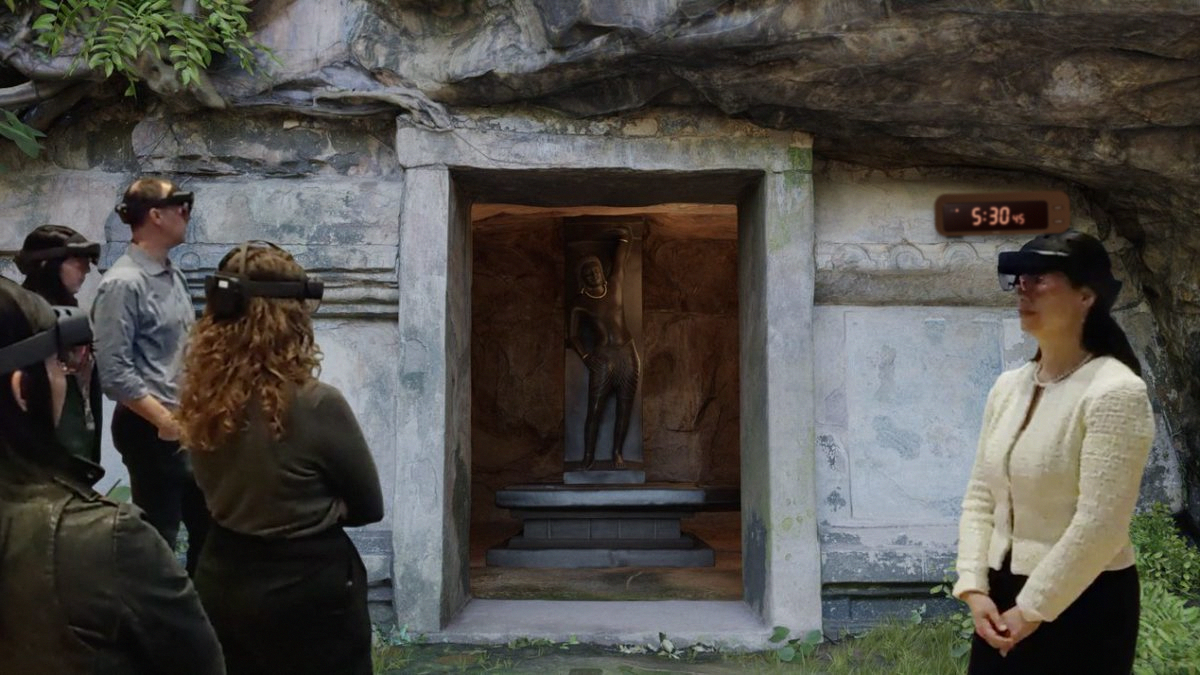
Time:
{"hour": 5, "minute": 30}
